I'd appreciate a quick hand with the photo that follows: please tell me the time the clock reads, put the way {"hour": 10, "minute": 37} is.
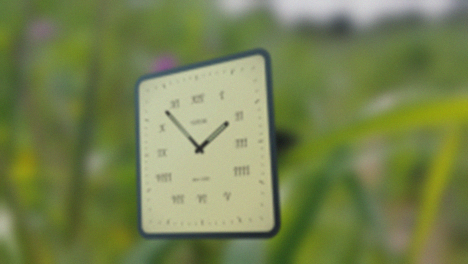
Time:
{"hour": 1, "minute": 53}
